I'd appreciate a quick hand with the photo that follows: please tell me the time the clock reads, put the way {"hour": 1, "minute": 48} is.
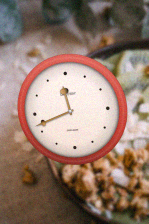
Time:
{"hour": 11, "minute": 42}
